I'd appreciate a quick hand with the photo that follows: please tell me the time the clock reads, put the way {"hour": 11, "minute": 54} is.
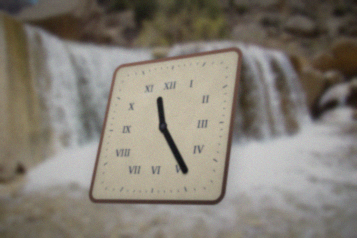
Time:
{"hour": 11, "minute": 24}
